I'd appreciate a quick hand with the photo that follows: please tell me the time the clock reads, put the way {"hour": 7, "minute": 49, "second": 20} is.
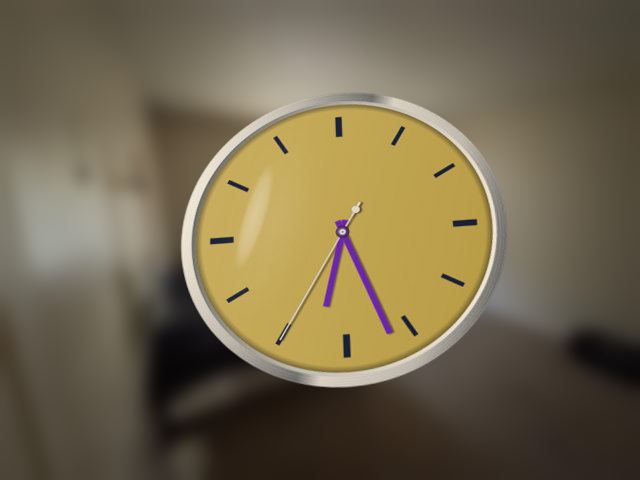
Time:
{"hour": 6, "minute": 26, "second": 35}
